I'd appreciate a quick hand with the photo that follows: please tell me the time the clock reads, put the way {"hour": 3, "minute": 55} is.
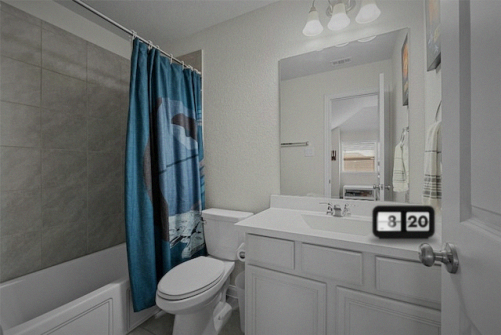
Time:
{"hour": 8, "minute": 20}
